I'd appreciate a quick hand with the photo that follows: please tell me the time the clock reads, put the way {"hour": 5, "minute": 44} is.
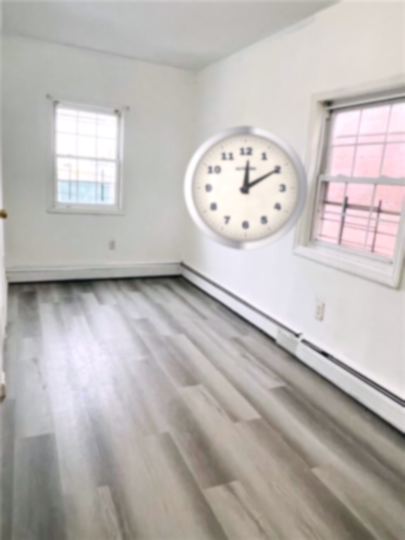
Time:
{"hour": 12, "minute": 10}
